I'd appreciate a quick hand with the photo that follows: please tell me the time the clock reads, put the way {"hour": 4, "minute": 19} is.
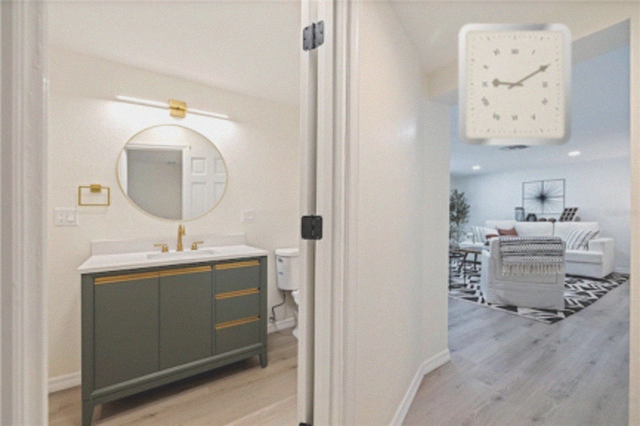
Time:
{"hour": 9, "minute": 10}
